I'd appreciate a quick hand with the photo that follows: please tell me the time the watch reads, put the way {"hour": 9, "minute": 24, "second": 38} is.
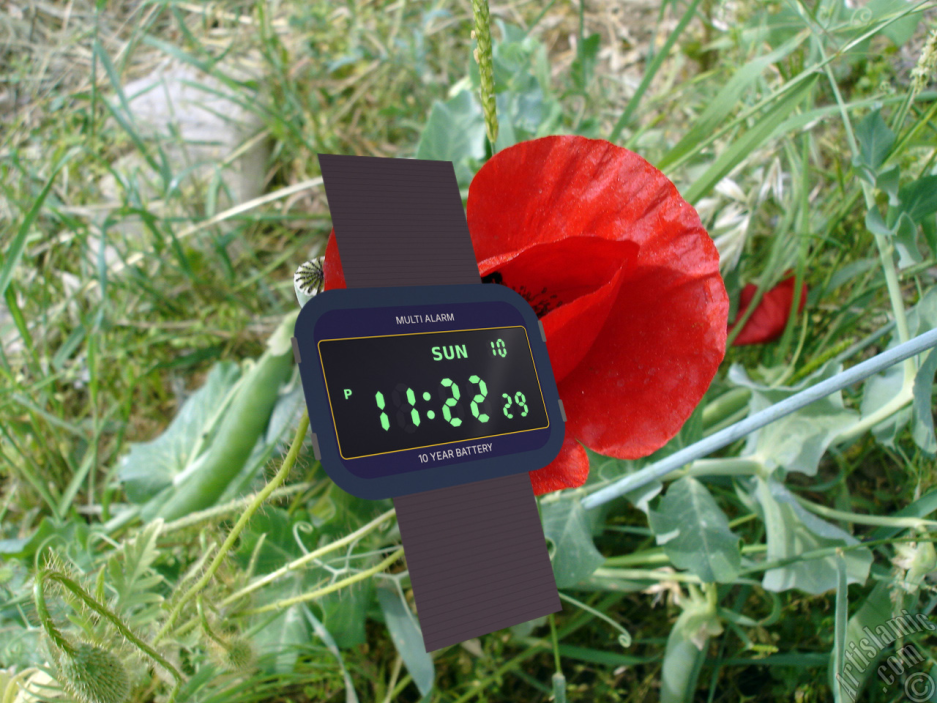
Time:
{"hour": 11, "minute": 22, "second": 29}
